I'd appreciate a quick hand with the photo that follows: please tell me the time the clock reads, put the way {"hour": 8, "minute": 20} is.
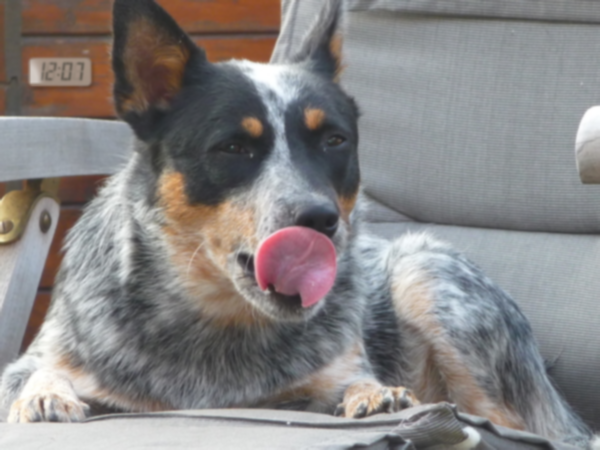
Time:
{"hour": 12, "minute": 7}
